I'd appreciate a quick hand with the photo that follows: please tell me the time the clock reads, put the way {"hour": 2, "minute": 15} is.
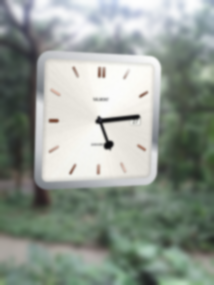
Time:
{"hour": 5, "minute": 14}
